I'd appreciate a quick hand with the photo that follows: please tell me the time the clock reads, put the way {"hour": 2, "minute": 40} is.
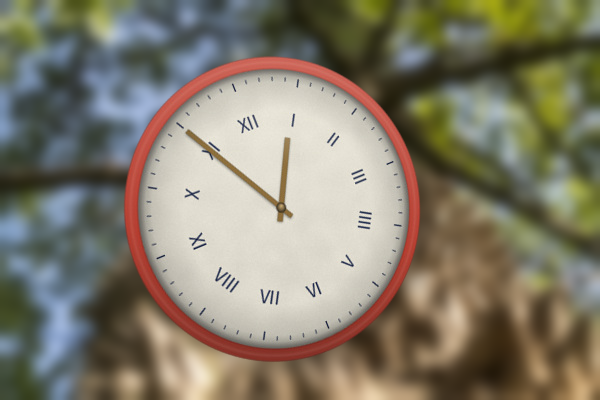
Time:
{"hour": 12, "minute": 55}
